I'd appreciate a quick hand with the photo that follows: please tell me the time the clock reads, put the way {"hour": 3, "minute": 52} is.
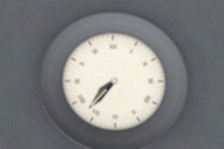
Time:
{"hour": 7, "minute": 37}
